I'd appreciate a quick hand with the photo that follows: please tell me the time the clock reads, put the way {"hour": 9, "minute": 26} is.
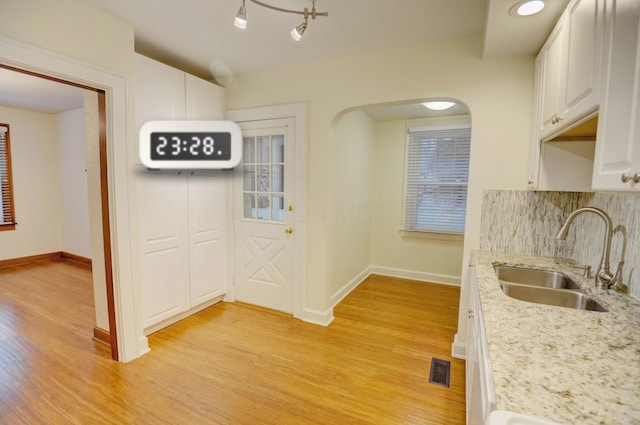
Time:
{"hour": 23, "minute": 28}
